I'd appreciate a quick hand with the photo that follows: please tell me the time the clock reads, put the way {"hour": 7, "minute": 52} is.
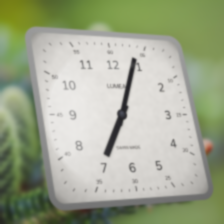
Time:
{"hour": 7, "minute": 4}
